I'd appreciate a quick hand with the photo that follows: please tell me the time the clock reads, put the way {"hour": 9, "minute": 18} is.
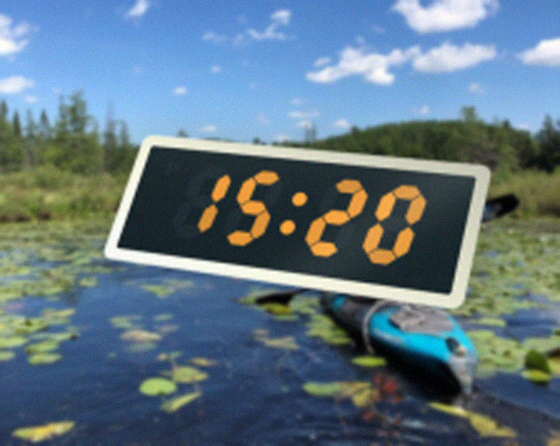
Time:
{"hour": 15, "minute": 20}
